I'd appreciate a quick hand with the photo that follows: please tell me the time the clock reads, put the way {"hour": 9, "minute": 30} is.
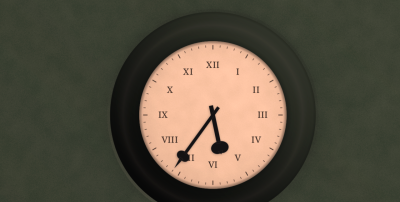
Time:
{"hour": 5, "minute": 36}
